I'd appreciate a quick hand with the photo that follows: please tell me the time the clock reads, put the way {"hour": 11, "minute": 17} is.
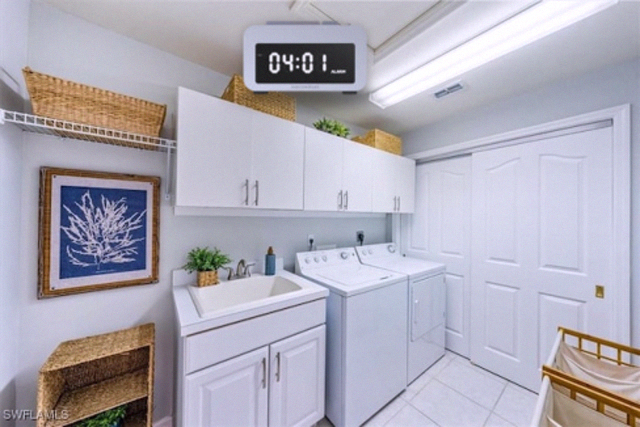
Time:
{"hour": 4, "minute": 1}
